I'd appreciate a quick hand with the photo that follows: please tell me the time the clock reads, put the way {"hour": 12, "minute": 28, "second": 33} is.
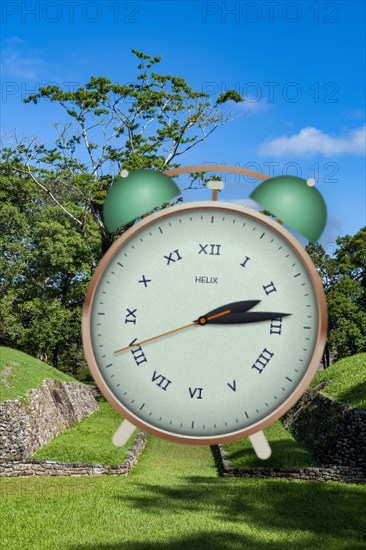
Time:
{"hour": 2, "minute": 13, "second": 41}
